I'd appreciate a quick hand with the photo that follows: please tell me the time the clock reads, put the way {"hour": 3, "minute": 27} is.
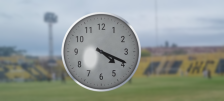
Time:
{"hour": 4, "minute": 19}
